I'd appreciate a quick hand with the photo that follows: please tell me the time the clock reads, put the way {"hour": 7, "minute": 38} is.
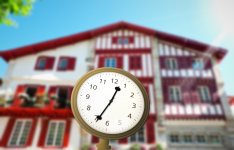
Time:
{"hour": 12, "minute": 34}
